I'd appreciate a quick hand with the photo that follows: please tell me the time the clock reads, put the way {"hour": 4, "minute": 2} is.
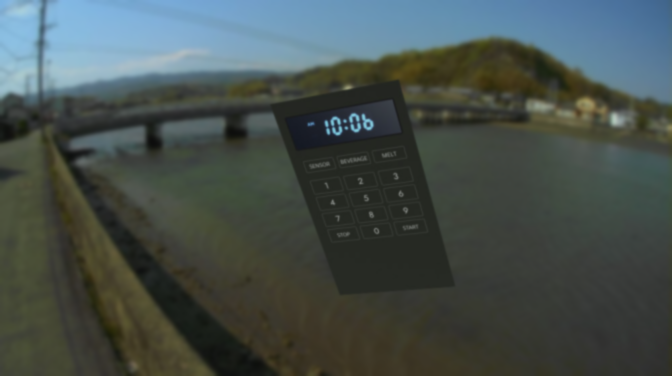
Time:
{"hour": 10, "minute": 6}
